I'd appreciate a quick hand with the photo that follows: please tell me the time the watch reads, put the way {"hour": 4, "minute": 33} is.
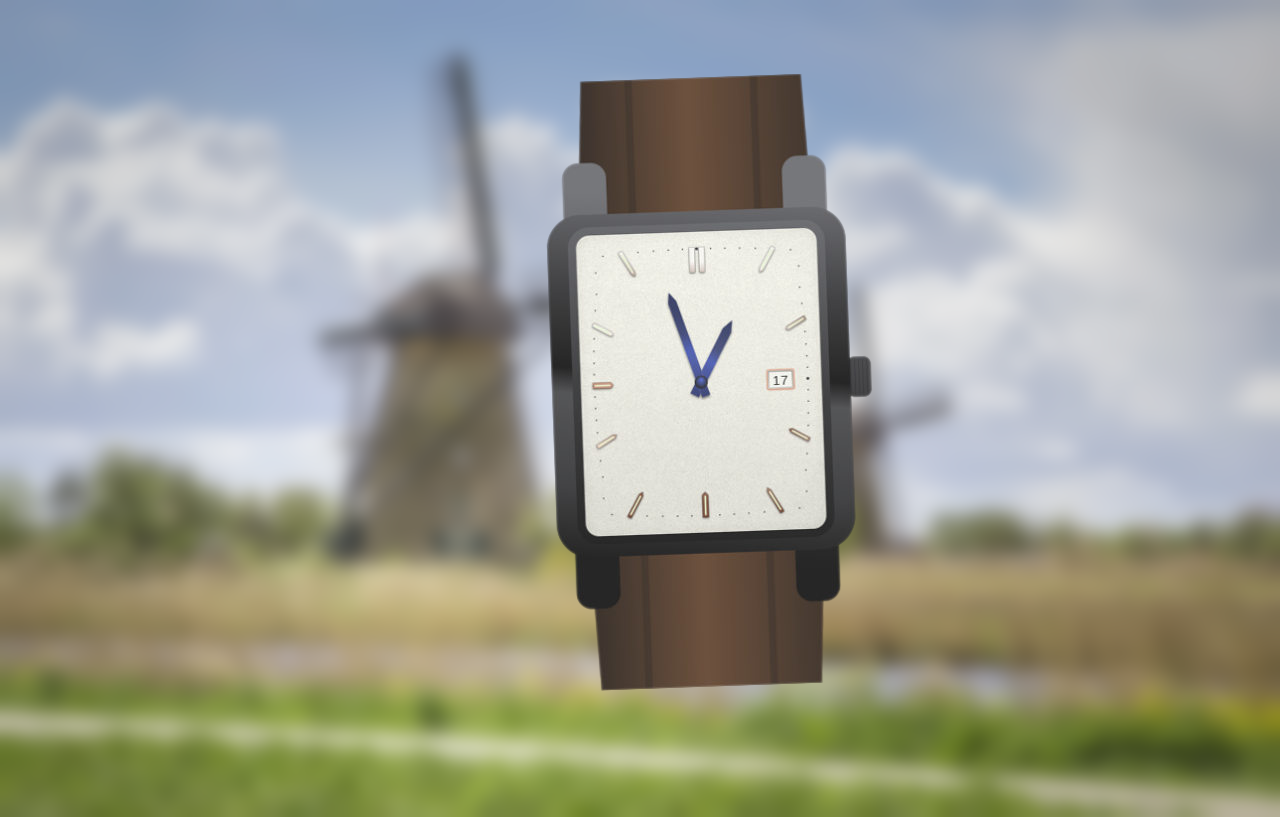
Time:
{"hour": 12, "minute": 57}
